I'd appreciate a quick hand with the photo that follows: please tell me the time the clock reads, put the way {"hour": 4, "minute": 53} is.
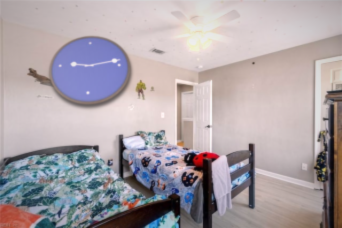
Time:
{"hour": 9, "minute": 13}
